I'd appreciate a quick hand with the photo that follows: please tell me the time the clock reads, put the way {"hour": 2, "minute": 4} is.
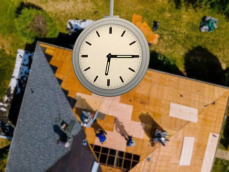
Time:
{"hour": 6, "minute": 15}
